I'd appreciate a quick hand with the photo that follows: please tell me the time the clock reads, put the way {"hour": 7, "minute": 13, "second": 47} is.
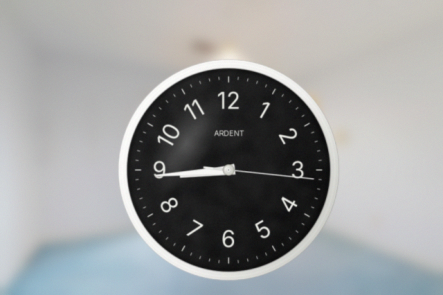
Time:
{"hour": 8, "minute": 44, "second": 16}
